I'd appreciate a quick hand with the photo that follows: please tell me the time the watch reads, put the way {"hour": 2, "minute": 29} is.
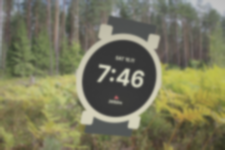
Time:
{"hour": 7, "minute": 46}
